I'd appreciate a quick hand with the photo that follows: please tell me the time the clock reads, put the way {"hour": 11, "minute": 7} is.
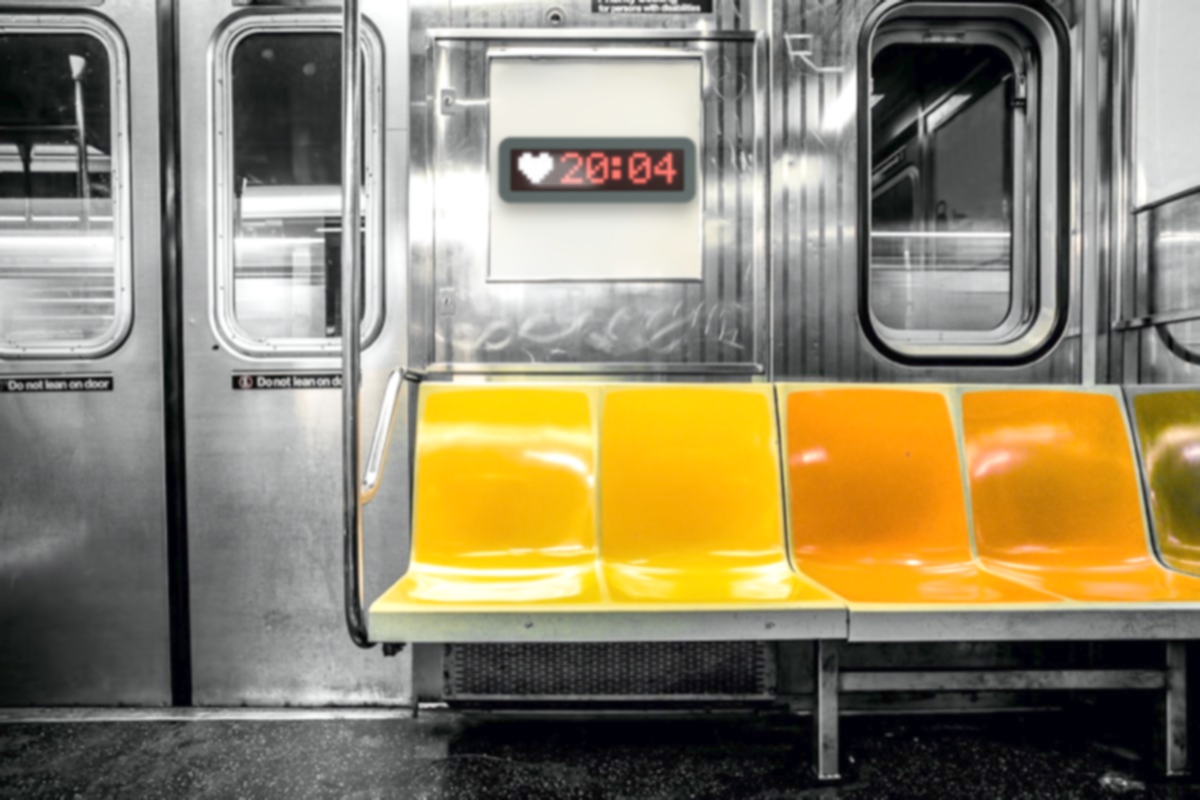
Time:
{"hour": 20, "minute": 4}
